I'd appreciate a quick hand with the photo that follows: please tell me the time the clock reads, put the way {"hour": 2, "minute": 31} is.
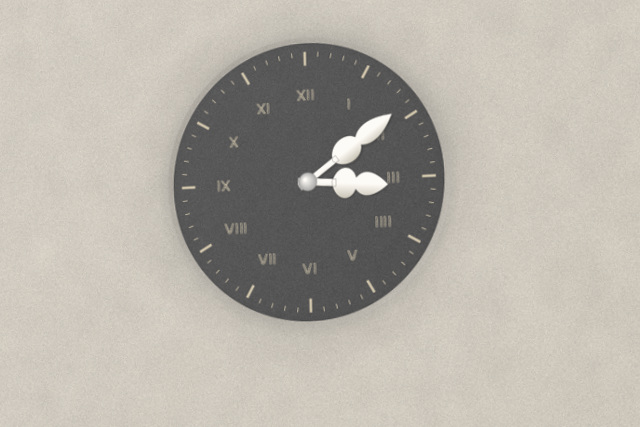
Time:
{"hour": 3, "minute": 9}
